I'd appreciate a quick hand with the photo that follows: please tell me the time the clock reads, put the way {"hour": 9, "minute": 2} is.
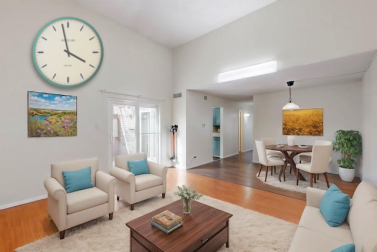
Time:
{"hour": 3, "minute": 58}
